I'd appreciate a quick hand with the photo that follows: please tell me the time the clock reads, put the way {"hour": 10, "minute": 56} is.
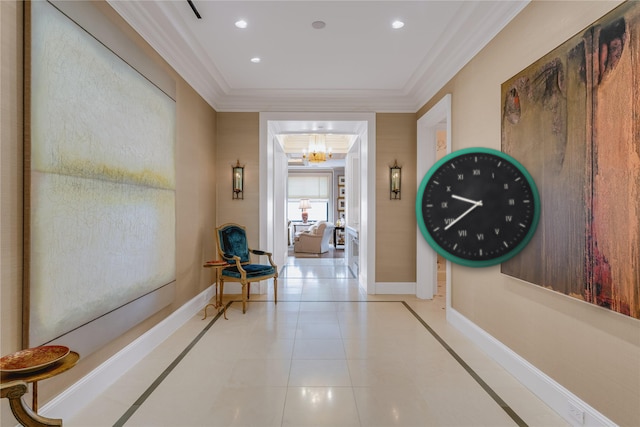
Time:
{"hour": 9, "minute": 39}
